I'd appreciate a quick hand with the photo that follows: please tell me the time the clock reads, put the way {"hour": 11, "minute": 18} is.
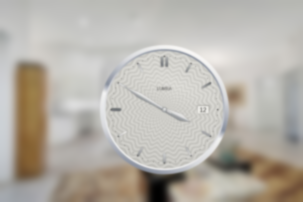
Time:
{"hour": 3, "minute": 50}
